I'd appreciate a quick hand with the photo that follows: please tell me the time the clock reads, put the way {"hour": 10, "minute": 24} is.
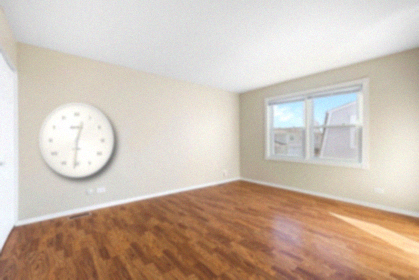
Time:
{"hour": 12, "minute": 31}
